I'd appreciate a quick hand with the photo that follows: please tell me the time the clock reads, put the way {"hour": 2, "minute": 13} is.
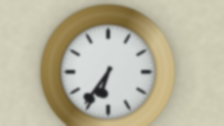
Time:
{"hour": 6, "minute": 36}
